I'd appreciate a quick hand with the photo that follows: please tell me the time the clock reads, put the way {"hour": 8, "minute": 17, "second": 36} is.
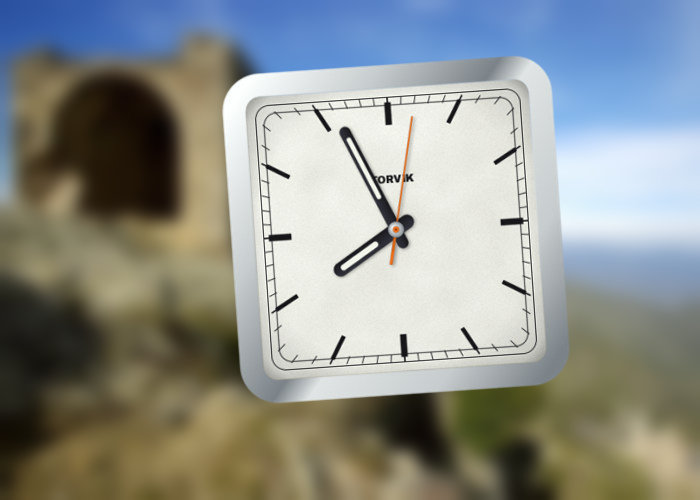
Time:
{"hour": 7, "minute": 56, "second": 2}
